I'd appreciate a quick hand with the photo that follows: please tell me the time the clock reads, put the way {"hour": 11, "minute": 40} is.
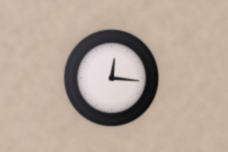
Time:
{"hour": 12, "minute": 16}
